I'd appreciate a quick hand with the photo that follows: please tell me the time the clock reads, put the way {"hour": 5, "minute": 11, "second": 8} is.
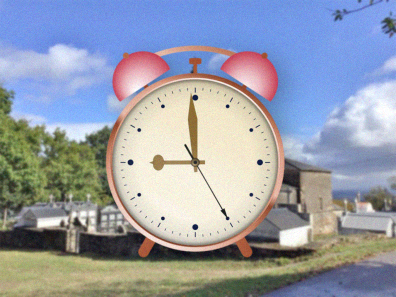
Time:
{"hour": 8, "minute": 59, "second": 25}
